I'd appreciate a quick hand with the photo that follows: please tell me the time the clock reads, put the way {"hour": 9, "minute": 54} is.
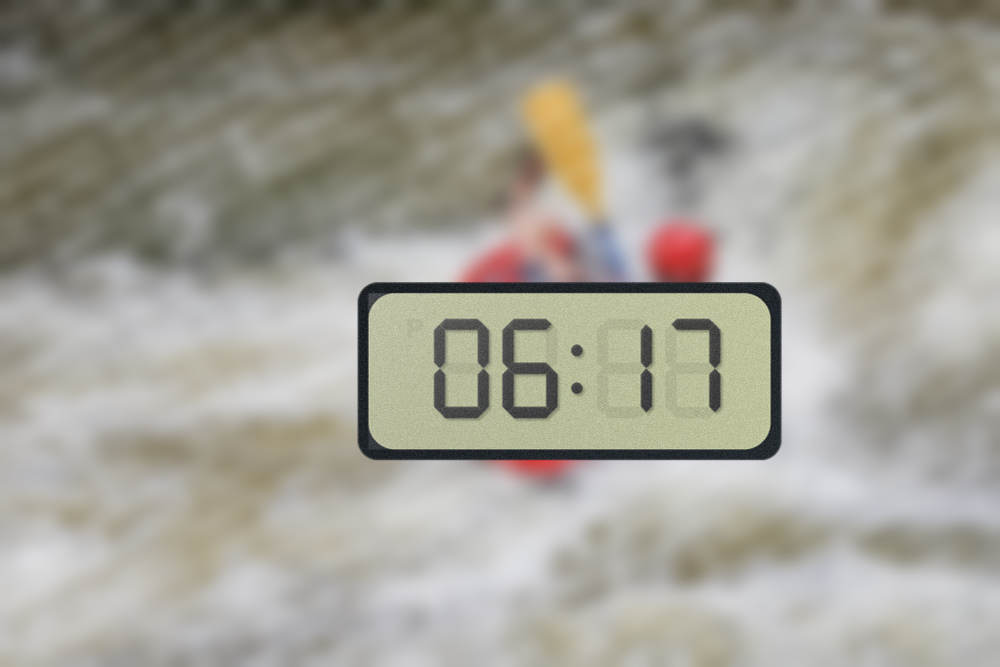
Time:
{"hour": 6, "minute": 17}
